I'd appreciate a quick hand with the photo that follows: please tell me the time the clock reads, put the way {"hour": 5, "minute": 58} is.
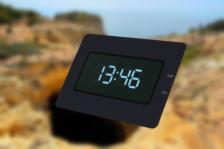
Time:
{"hour": 13, "minute": 46}
